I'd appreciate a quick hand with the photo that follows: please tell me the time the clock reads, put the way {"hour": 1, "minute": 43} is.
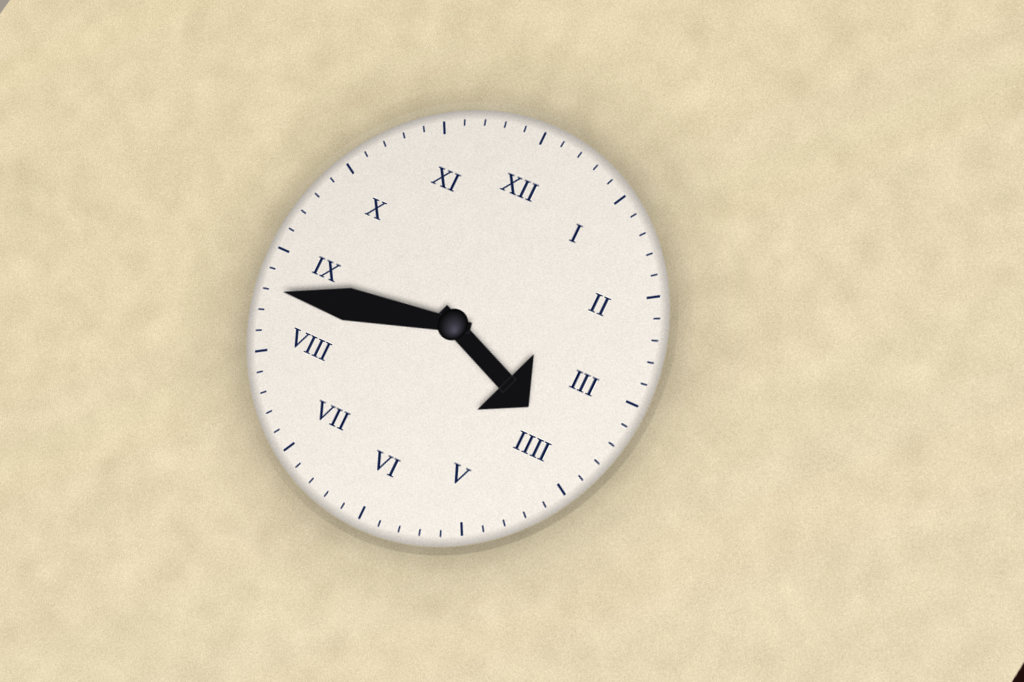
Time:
{"hour": 3, "minute": 43}
